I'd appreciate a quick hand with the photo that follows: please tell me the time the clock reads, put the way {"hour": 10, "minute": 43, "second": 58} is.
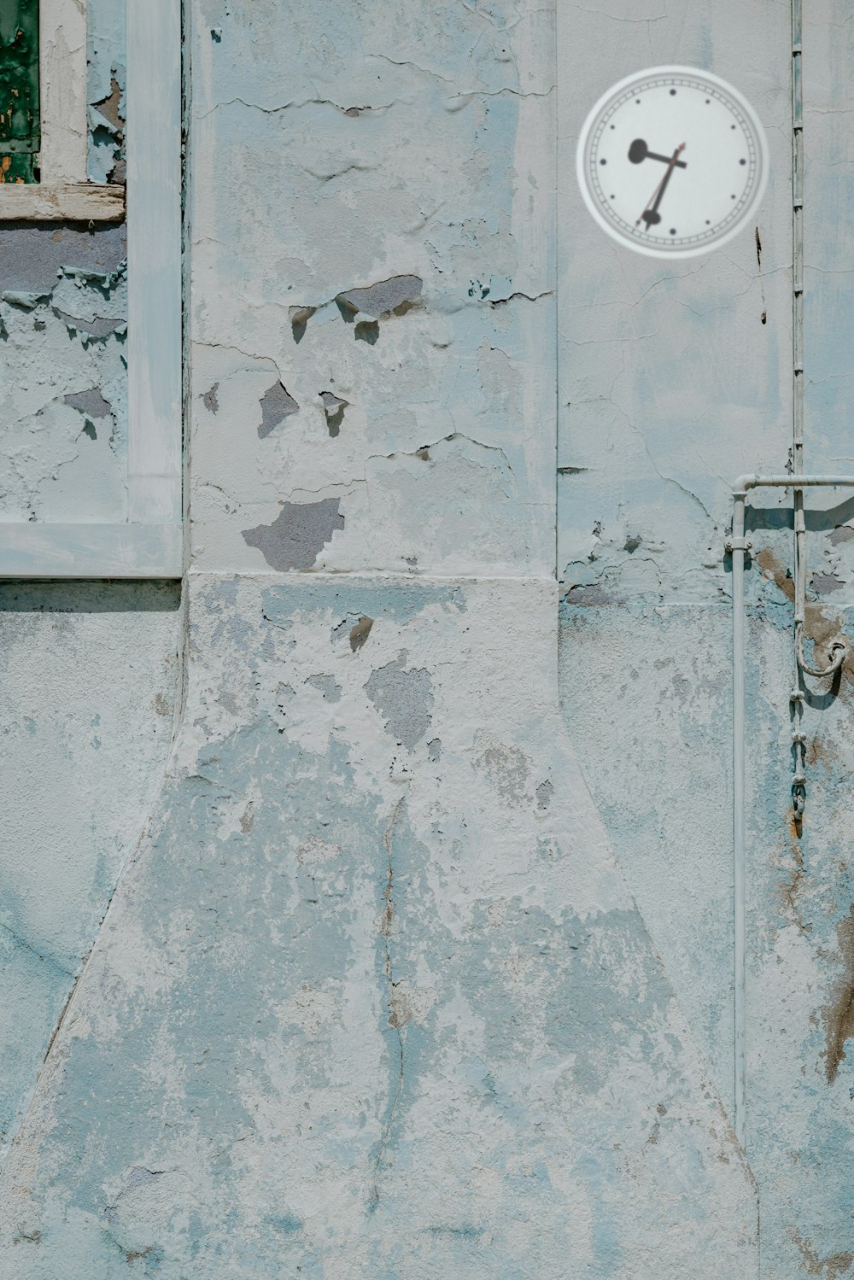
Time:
{"hour": 9, "minute": 33, "second": 35}
